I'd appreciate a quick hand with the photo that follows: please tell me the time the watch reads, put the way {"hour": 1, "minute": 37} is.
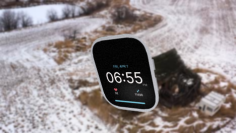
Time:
{"hour": 6, "minute": 55}
